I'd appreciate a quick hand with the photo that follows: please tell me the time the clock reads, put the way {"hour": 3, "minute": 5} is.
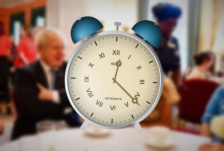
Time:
{"hour": 12, "minute": 22}
